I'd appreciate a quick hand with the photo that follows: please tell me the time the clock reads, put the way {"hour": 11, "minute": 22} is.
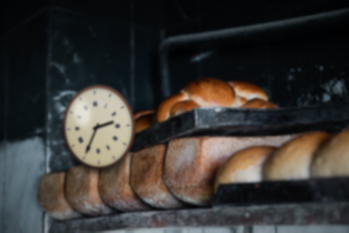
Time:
{"hour": 2, "minute": 35}
